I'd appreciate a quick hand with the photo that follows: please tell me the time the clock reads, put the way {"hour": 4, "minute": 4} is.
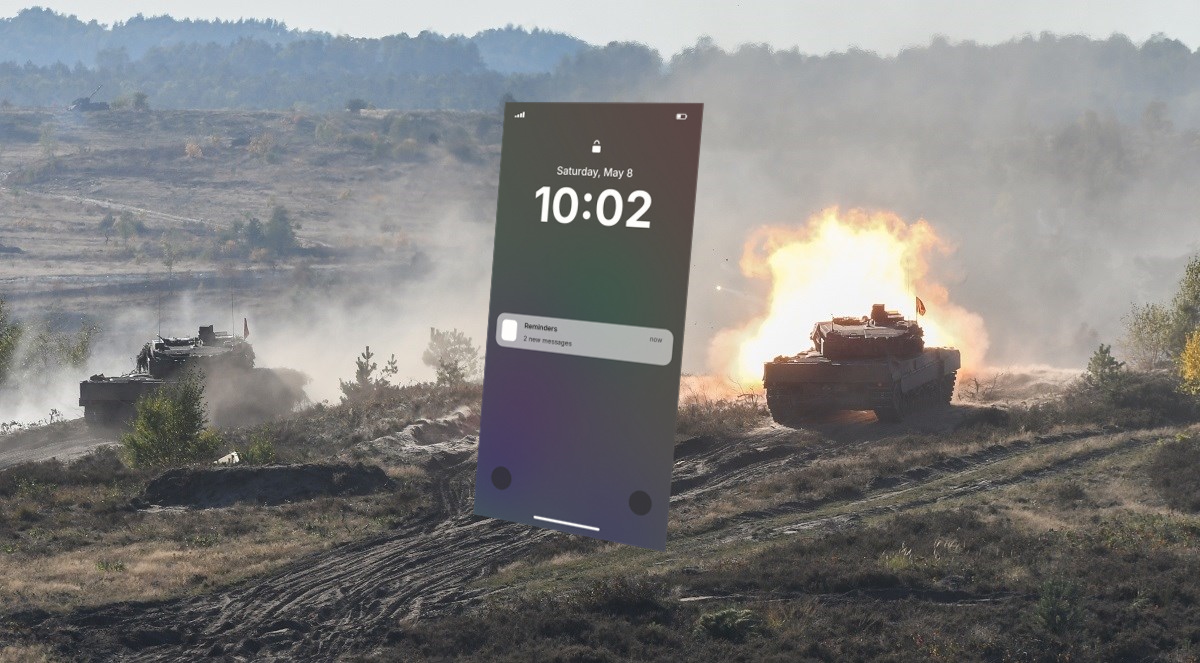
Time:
{"hour": 10, "minute": 2}
